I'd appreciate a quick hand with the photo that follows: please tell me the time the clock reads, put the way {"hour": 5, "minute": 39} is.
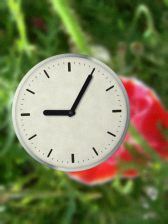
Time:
{"hour": 9, "minute": 5}
